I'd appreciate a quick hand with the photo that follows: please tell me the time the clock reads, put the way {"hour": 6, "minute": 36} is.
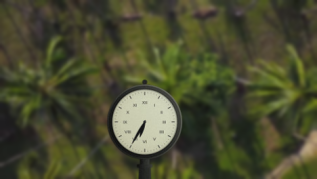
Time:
{"hour": 6, "minute": 35}
